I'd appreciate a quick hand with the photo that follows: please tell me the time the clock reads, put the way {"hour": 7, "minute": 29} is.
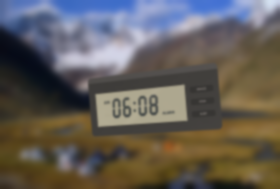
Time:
{"hour": 6, "minute": 8}
